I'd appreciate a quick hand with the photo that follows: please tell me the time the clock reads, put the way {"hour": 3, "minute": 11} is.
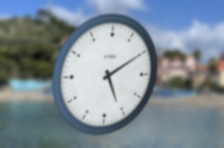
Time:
{"hour": 5, "minute": 10}
